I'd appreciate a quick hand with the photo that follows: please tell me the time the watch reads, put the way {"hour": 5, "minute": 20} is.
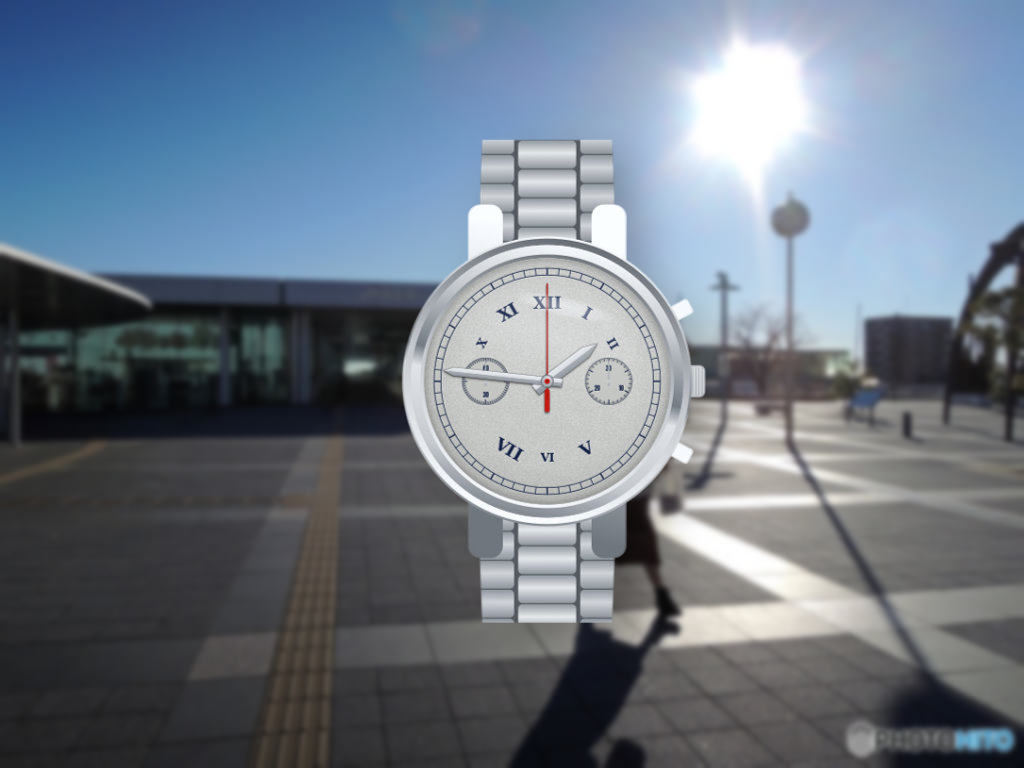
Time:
{"hour": 1, "minute": 46}
